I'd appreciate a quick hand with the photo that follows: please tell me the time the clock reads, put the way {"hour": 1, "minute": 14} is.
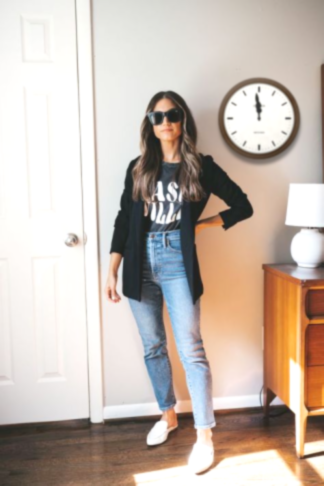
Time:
{"hour": 11, "minute": 59}
